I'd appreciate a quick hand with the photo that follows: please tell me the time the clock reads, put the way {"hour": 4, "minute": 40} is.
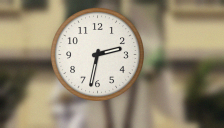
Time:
{"hour": 2, "minute": 32}
